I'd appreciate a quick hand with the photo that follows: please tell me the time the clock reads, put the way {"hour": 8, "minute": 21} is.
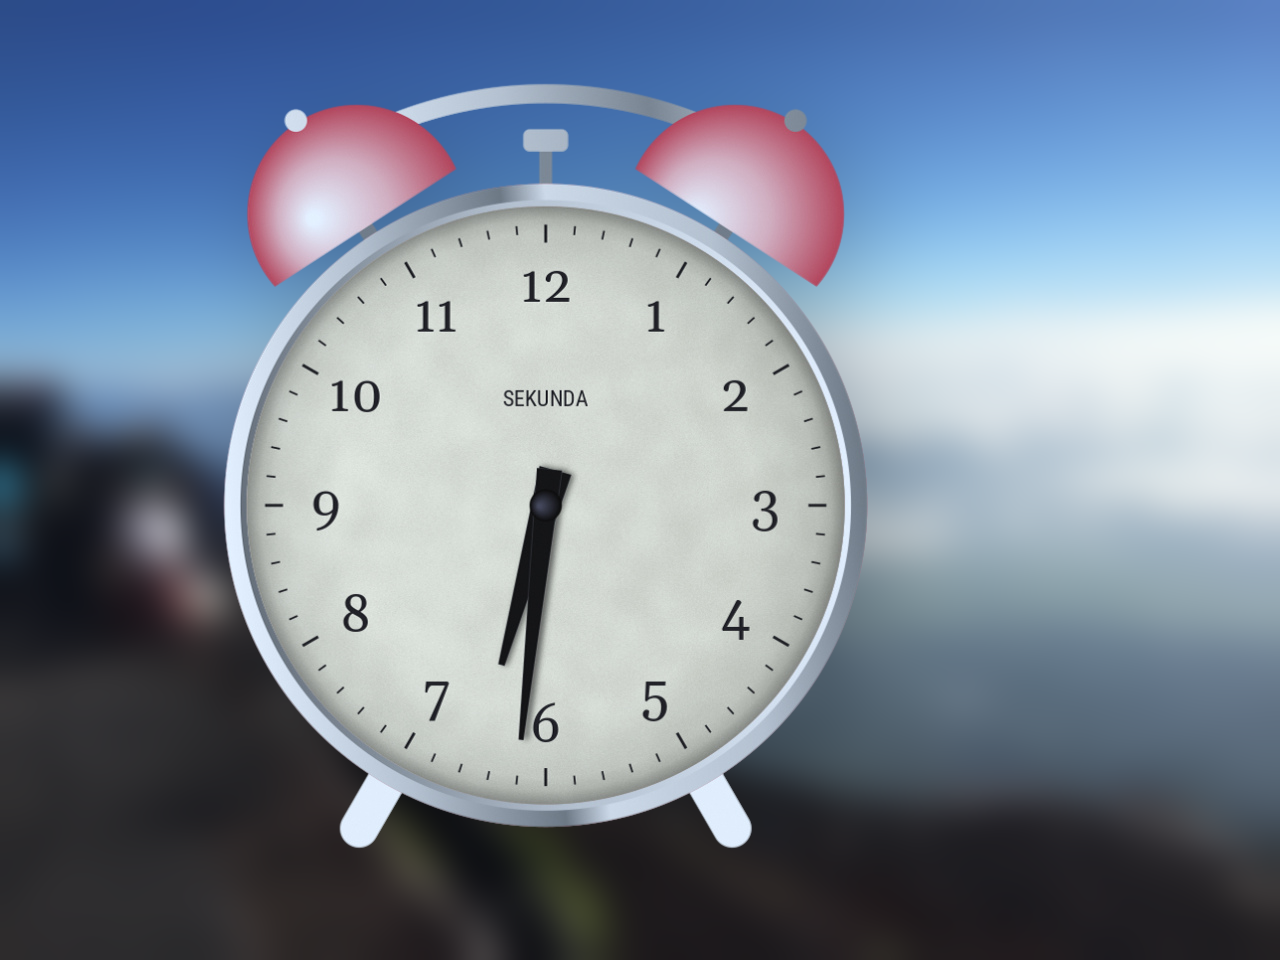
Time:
{"hour": 6, "minute": 31}
